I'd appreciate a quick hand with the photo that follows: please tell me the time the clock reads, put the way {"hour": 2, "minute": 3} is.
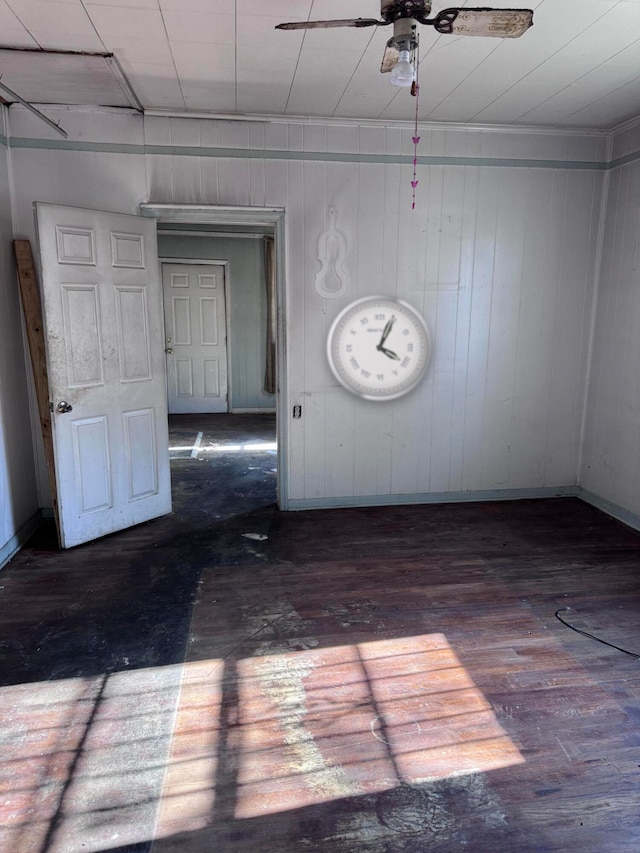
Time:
{"hour": 4, "minute": 4}
